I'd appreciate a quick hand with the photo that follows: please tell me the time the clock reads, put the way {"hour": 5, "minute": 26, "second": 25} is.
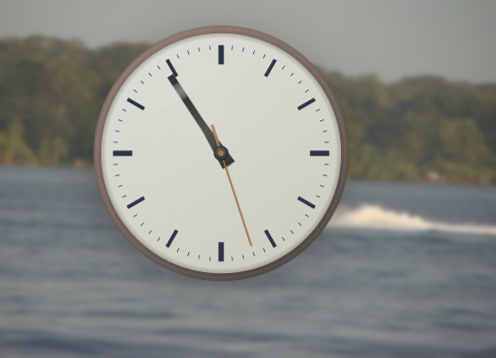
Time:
{"hour": 10, "minute": 54, "second": 27}
